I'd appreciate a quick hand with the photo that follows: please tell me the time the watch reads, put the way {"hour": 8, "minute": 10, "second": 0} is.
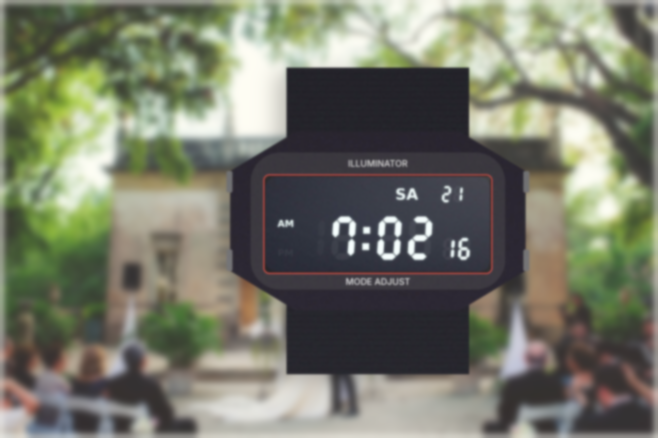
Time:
{"hour": 7, "minute": 2, "second": 16}
